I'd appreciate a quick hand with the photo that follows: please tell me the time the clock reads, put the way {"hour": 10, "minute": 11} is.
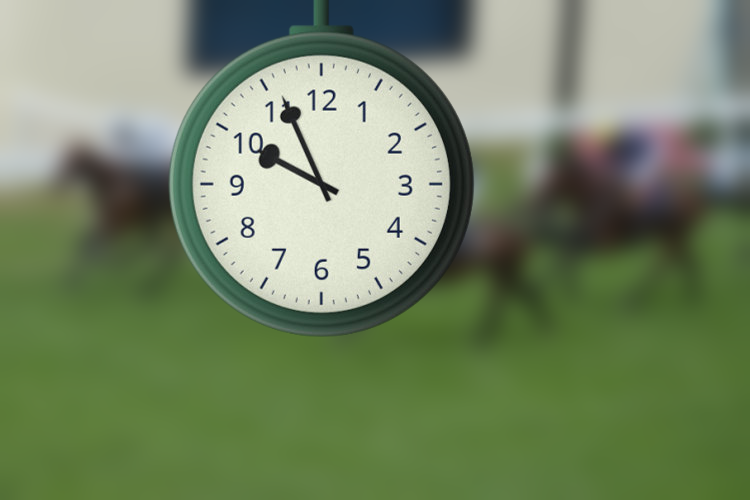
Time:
{"hour": 9, "minute": 56}
